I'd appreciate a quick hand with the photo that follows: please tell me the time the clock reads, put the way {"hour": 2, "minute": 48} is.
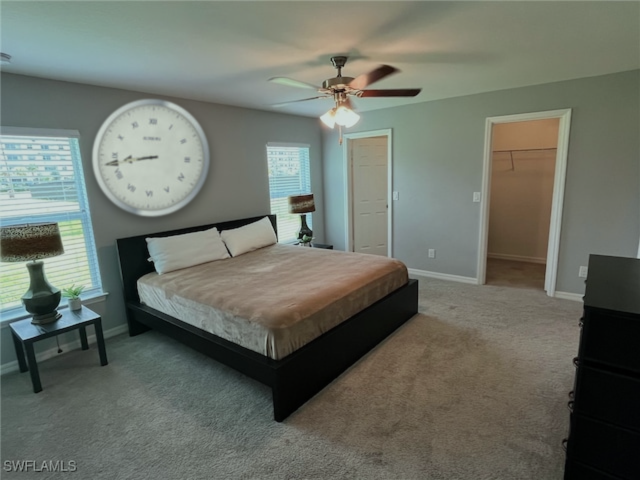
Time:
{"hour": 8, "minute": 43}
